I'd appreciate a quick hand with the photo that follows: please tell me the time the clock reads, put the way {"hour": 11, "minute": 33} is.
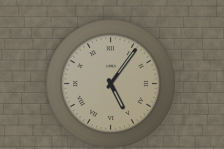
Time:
{"hour": 5, "minute": 6}
